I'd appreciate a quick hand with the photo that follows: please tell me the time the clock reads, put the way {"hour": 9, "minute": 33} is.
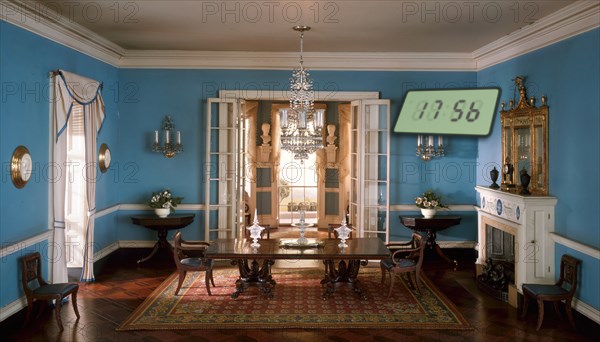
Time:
{"hour": 17, "minute": 56}
